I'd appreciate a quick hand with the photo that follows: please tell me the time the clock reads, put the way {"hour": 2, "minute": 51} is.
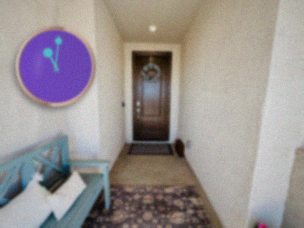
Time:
{"hour": 11, "minute": 1}
